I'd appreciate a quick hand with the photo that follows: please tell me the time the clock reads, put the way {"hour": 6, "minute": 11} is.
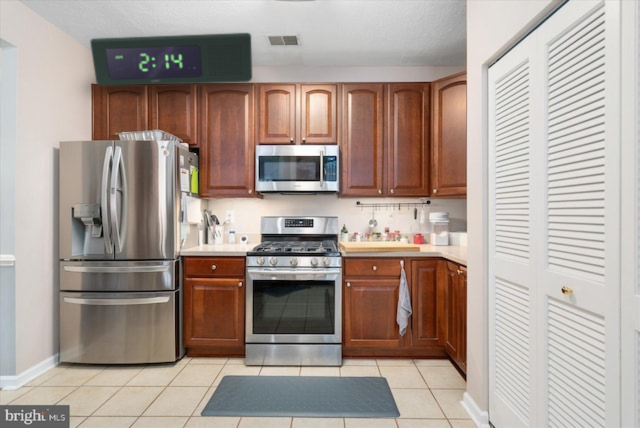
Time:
{"hour": 2, "minute": 14}
